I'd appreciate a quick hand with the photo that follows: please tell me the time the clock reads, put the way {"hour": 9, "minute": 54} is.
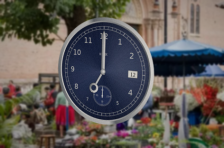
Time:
{"hour": 7, "minute": 0}
